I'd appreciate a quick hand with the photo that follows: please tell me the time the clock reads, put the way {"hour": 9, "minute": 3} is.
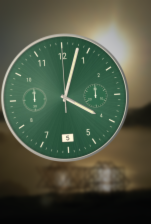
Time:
{"hour": 4, "minute": 3}
